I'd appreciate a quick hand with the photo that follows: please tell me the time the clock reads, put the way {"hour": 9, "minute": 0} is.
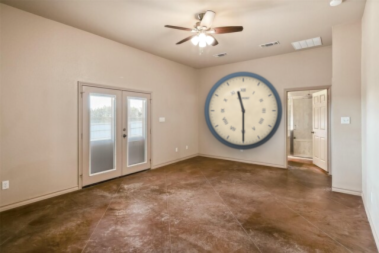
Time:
{"hour": 11, "minute": 30}
